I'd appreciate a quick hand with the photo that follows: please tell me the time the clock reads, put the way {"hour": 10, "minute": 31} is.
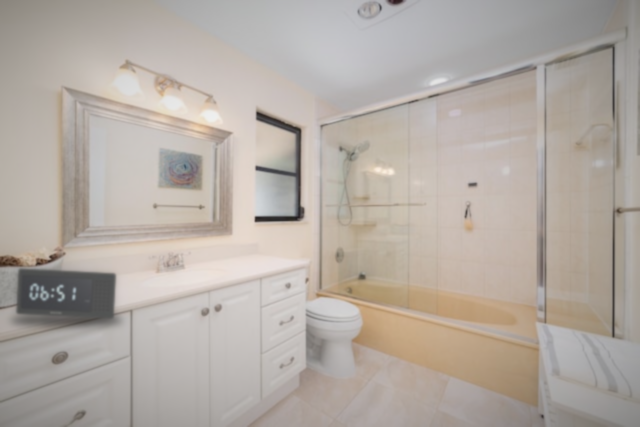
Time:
{"hour": 6, "minute": 51}
